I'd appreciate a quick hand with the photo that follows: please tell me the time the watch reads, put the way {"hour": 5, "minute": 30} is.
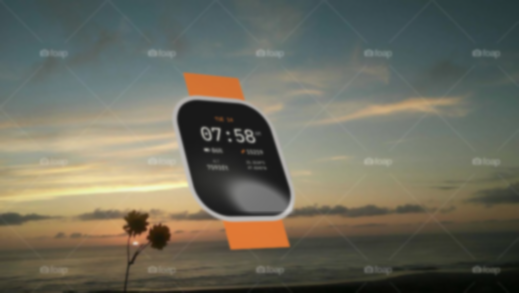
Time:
{"hour": 7, "minute": 58}
